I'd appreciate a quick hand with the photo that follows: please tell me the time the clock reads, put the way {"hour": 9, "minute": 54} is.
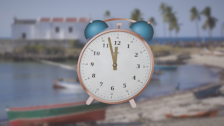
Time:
{"hour": 11, "minute": 57}
